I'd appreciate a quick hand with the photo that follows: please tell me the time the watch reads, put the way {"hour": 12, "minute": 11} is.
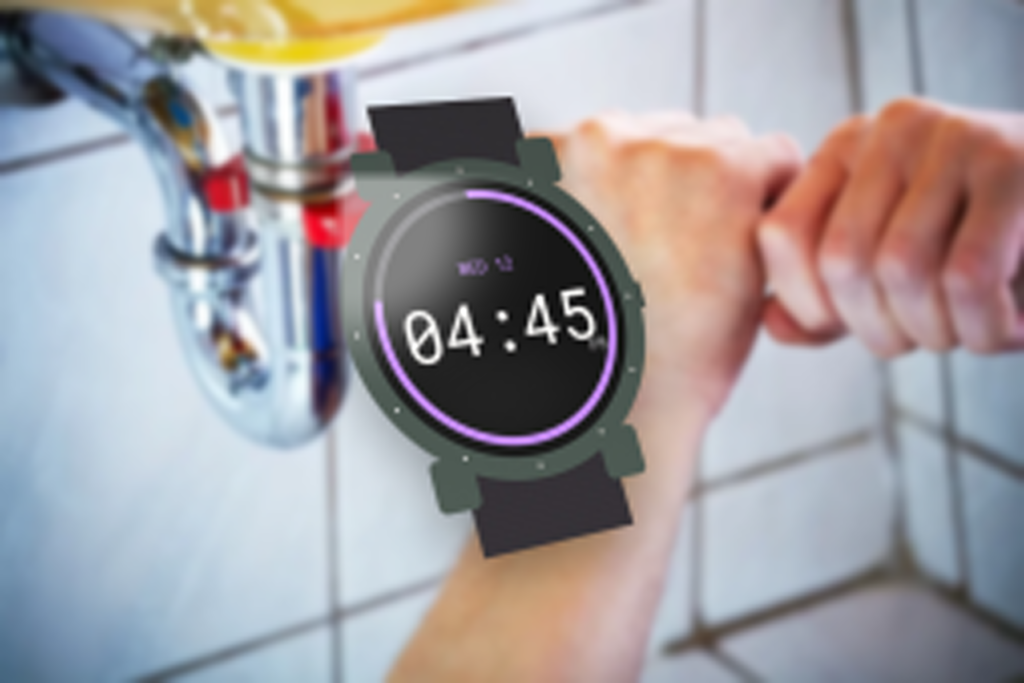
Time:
{"hour": 4, "minute": 45}
